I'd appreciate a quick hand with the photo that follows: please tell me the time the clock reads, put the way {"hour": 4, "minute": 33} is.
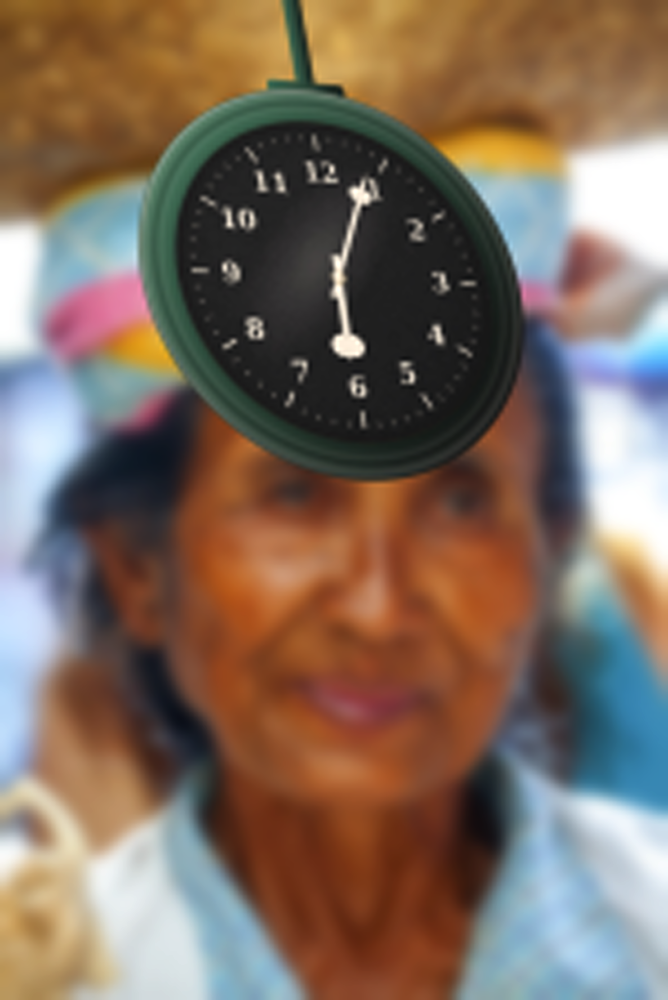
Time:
{"hour": 6, "minute": 4}
